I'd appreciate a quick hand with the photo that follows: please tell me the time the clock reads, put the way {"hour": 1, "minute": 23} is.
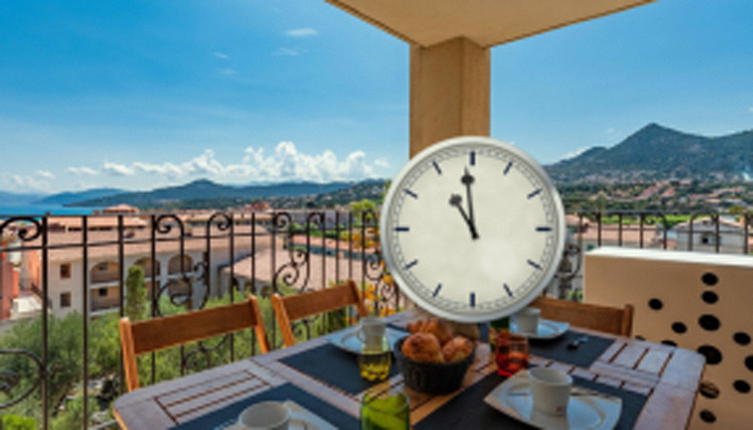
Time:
{"hour": 10, "minute": 59}
